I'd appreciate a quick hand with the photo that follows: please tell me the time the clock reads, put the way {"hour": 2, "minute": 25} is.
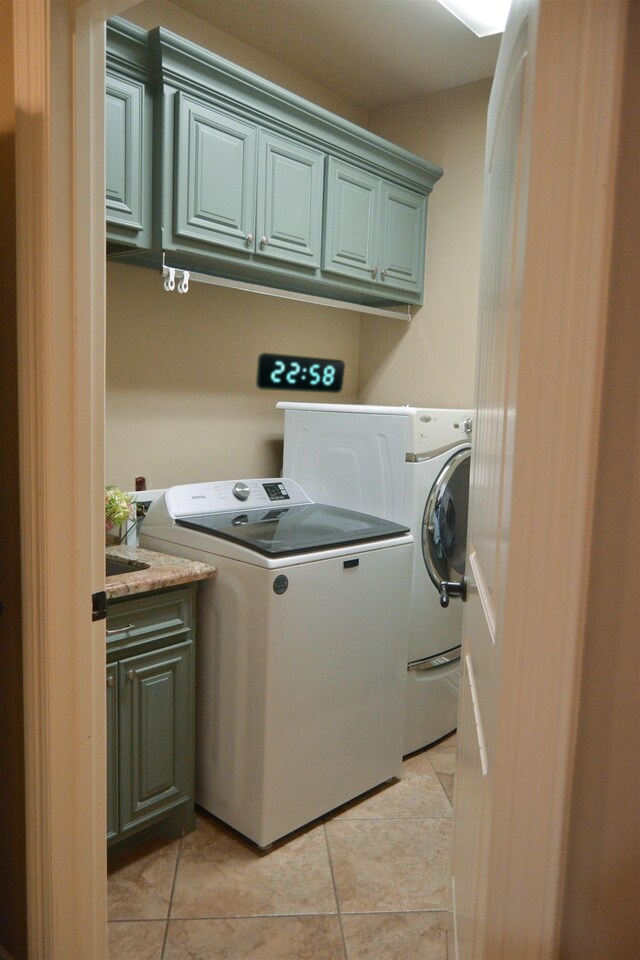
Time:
{"hour": 22, "minute": 58}
